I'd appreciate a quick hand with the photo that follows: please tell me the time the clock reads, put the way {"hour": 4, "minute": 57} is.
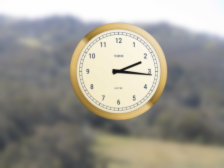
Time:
{"hour": 2, "minute": 16}
